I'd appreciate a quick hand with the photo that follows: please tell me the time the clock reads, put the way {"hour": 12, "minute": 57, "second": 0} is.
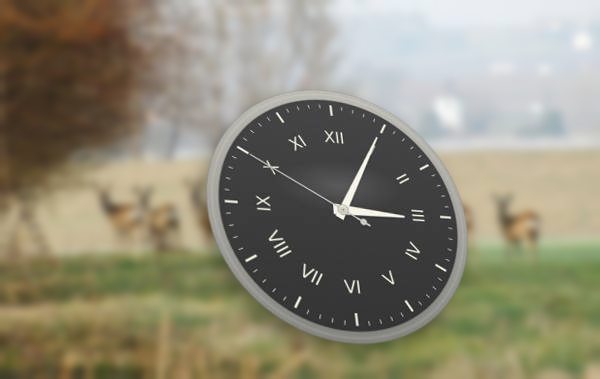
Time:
{"hour": 3, "minute": 4, "second": 50}
